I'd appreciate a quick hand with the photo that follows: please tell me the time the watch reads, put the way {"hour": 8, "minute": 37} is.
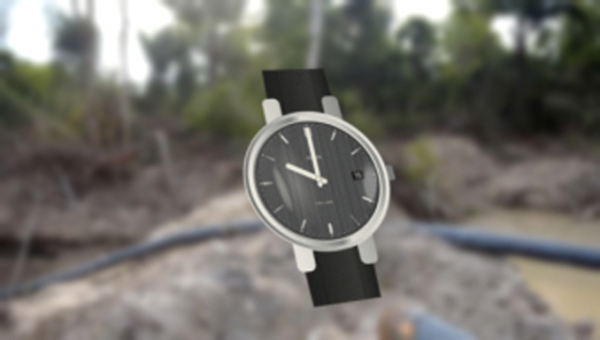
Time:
{"hour": 10, "minute": 0}
